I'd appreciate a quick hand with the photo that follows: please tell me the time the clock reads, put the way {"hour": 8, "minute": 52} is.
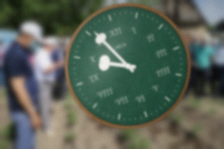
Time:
{"hour": 9, "minute": 56}
